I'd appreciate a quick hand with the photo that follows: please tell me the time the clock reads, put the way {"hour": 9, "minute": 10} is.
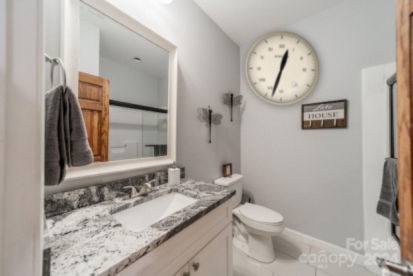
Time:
{"hour": 12, "minute": 33}
